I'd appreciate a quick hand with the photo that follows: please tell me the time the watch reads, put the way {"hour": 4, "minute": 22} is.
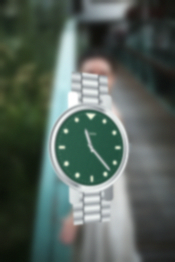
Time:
{"hour": 11, "minute": 23}
